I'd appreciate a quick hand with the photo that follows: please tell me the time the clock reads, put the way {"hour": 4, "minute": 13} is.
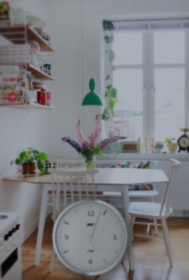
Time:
{"hour": 5, "minute": 3}
